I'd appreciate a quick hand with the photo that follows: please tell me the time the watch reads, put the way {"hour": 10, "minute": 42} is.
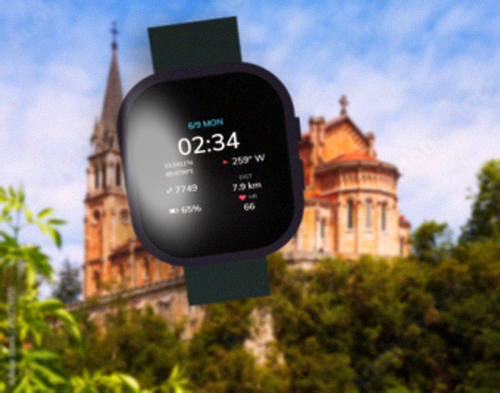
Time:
{"hour": 2, "minute": 34}
